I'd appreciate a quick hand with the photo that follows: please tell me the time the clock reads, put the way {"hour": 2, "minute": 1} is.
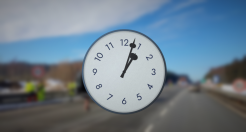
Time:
{"hour": 1, "minute": 3}
